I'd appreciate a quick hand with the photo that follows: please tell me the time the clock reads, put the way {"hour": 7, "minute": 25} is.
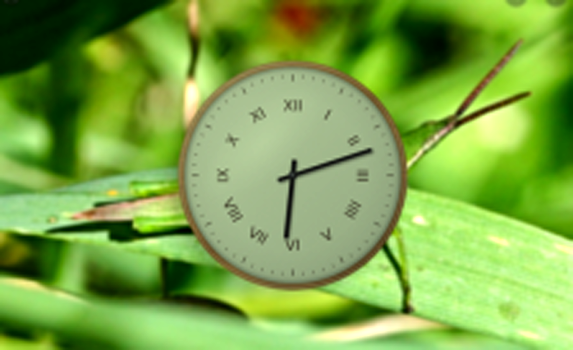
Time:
{"hour": 6, "minute": 12}
